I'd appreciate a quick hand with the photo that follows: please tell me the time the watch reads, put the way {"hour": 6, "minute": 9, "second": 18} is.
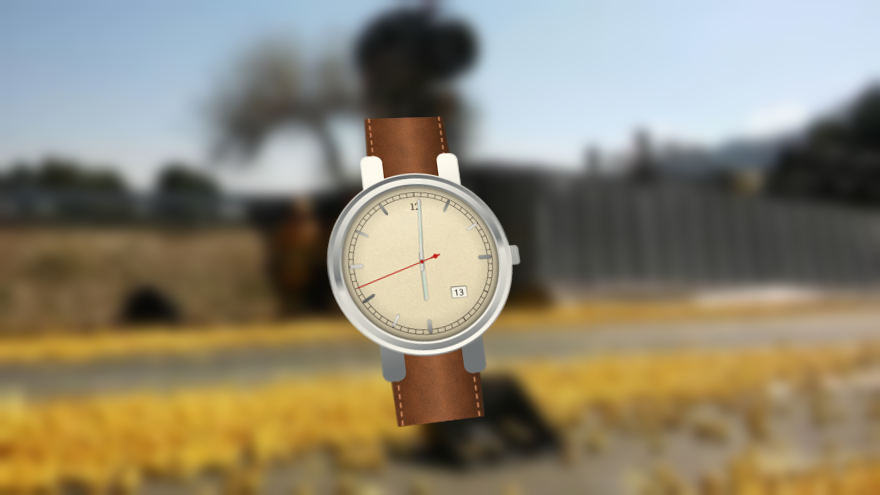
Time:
{"hour": 6, "minute": 0, "second": 42}
